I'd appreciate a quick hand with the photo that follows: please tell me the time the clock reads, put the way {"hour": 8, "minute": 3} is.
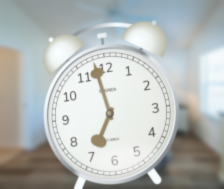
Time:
{"hour": 6, "minute": 58}
